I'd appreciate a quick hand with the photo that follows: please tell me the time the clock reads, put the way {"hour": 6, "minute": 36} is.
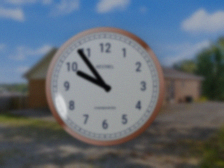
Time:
{"hour": 9, "minute": 54}
